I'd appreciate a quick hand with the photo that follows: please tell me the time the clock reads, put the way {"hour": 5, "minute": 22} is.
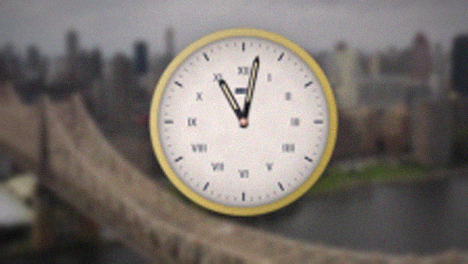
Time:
{"hour": 11, "minute": 2}
